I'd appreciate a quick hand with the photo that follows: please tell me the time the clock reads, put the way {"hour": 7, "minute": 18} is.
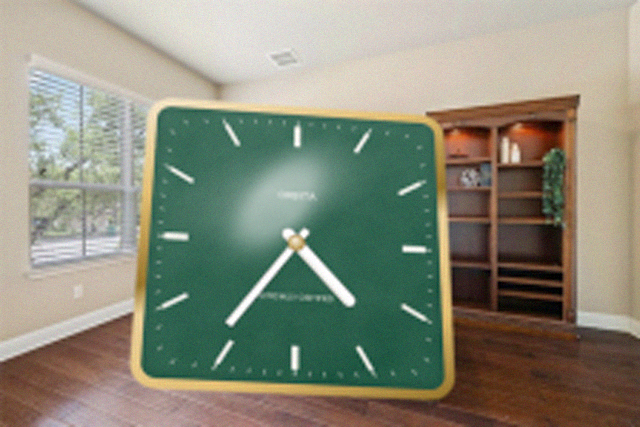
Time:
{"hour": 4, "minute": 36}
